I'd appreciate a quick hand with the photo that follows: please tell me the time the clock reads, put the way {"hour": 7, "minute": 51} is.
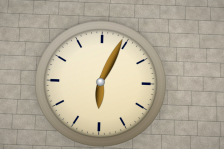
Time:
{"hour": 6, "minute": 4}
